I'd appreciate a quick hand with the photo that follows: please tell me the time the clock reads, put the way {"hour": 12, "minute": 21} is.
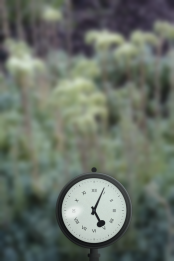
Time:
{"hour": 5, "minute": 4}
